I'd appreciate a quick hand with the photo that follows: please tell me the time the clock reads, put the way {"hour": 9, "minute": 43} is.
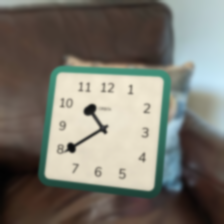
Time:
{"hour": 10, "minute": 39}
